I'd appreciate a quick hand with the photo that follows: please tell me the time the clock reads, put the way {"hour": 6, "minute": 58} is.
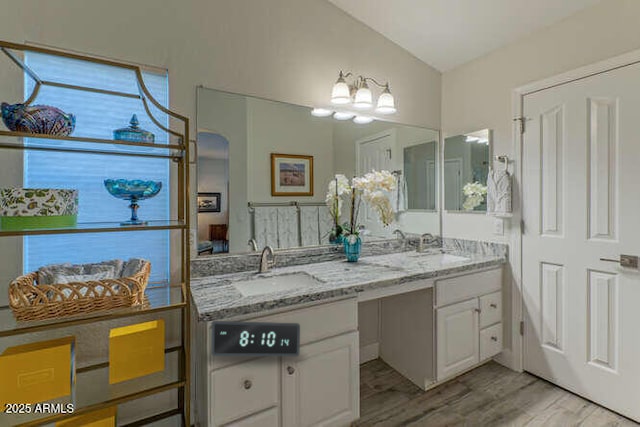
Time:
{"hour": 8, "minute": 10}
